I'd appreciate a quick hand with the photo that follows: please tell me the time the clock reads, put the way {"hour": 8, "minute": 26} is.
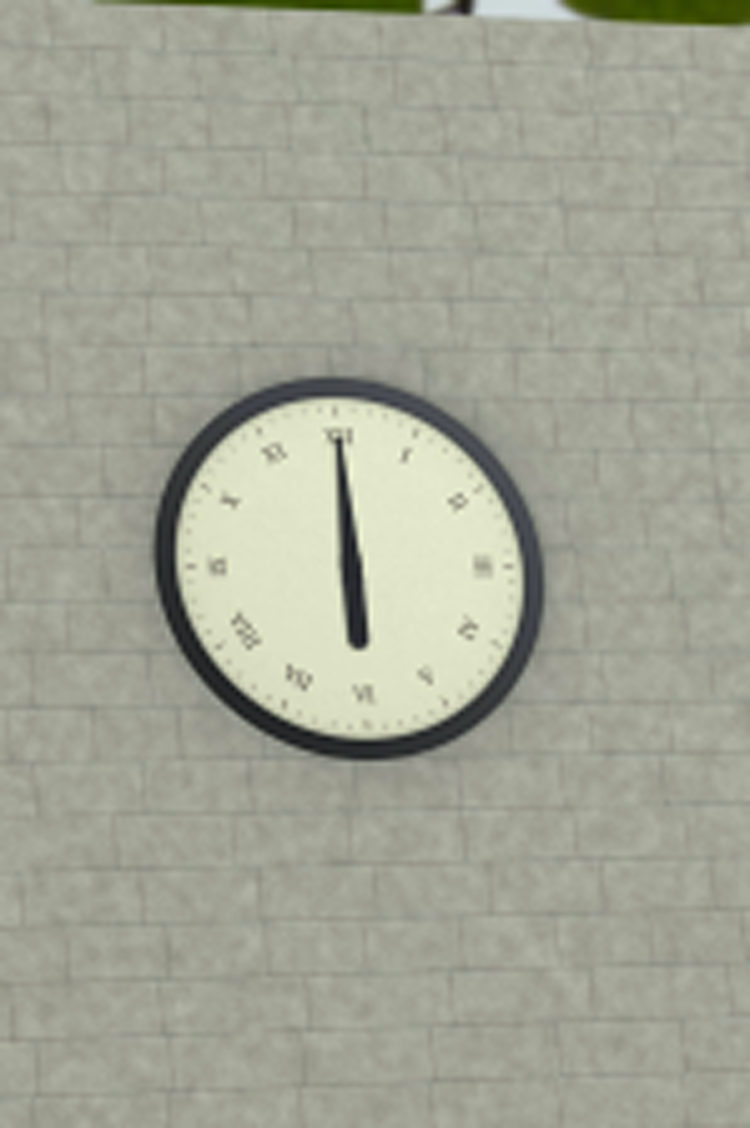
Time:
{"hour": 6, "minute": 0}
